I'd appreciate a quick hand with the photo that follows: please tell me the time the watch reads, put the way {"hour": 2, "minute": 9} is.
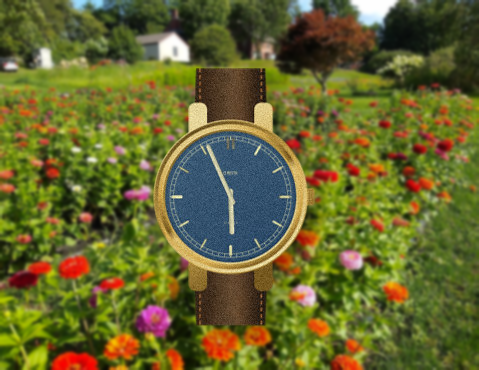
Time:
{"hour": 5, "minute": 56}
